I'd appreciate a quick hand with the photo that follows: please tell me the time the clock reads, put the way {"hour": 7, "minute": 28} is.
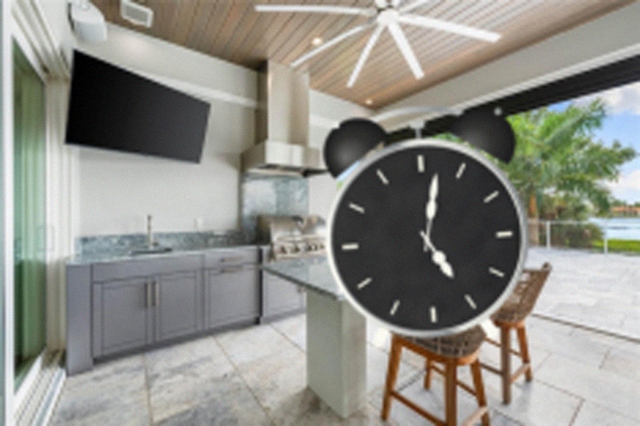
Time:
{"hour": 5, "minute": 2}
